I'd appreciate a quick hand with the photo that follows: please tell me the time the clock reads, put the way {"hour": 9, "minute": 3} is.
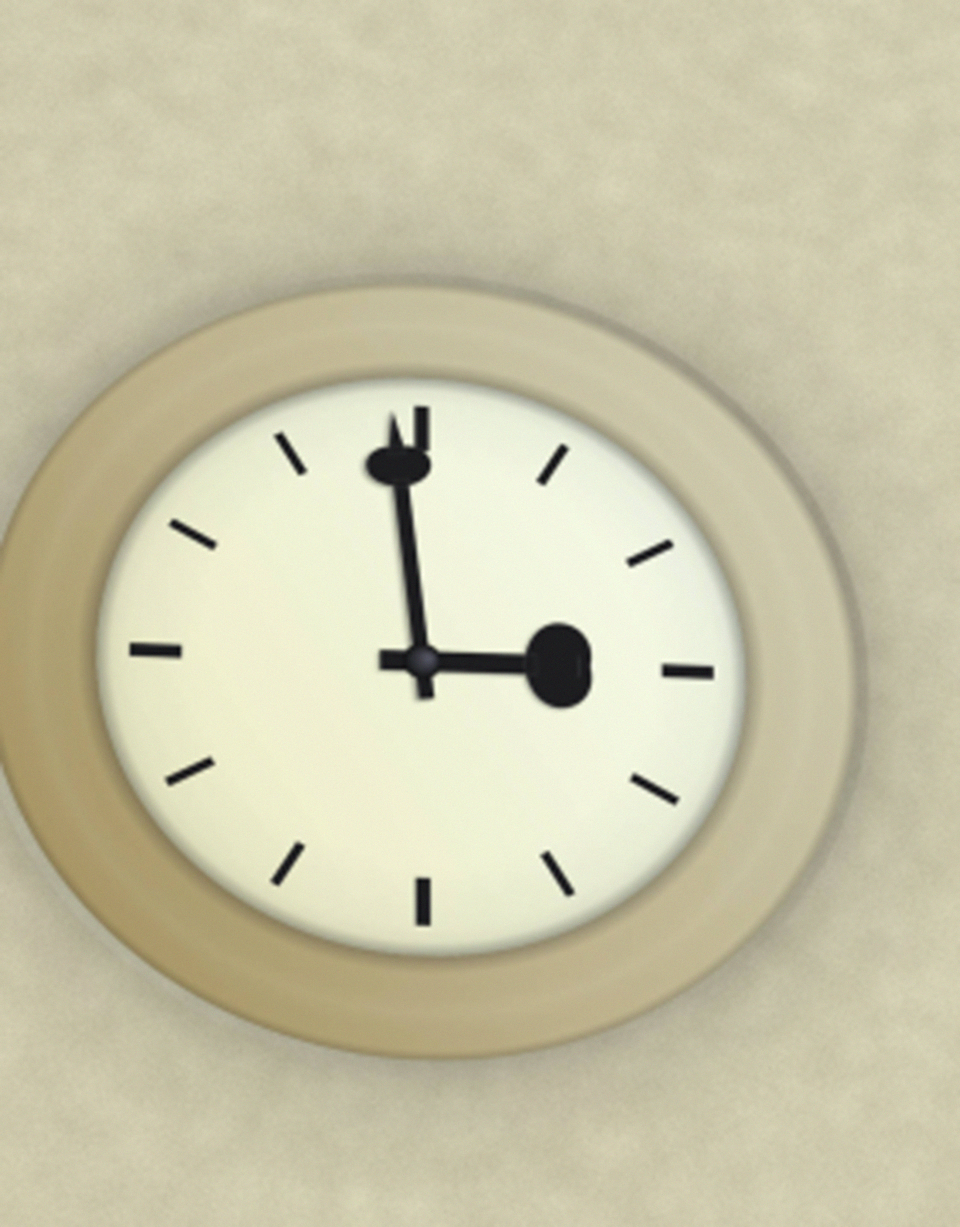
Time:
{"hour": 2, "minute": 59}
